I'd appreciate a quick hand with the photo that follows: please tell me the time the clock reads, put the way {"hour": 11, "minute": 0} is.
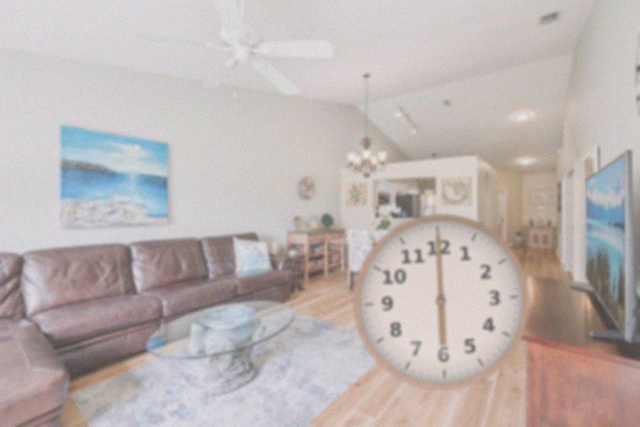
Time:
{"hour": 6, "minute": 0}
